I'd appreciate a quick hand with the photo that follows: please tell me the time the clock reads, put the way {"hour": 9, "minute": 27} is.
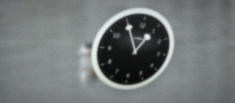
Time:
{"hour": 12, "minute": 55}
